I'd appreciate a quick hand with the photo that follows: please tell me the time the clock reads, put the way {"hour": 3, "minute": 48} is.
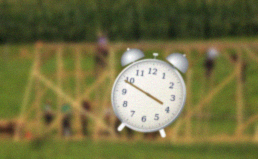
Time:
{"hour": 3, "minute": 49}
